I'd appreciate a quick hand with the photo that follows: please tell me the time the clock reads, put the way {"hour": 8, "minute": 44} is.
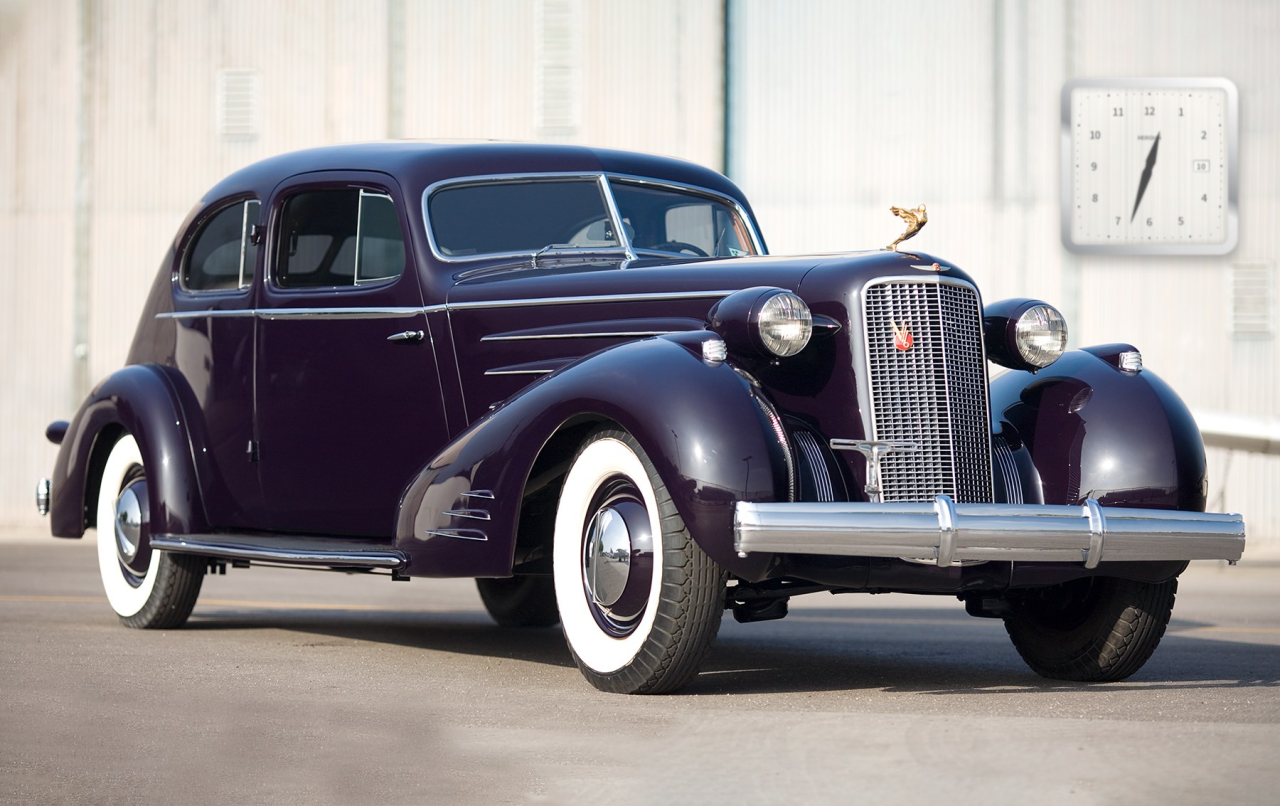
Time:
{"hour": 12, "minute": 33}
